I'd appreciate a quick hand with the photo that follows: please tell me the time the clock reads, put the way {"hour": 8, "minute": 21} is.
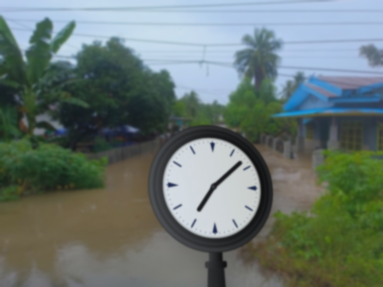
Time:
{"hour": 7, "minute": 8}
